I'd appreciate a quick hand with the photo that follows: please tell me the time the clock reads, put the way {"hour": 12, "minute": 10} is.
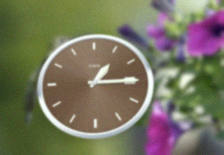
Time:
{"hour": 1, "minute": 15}
